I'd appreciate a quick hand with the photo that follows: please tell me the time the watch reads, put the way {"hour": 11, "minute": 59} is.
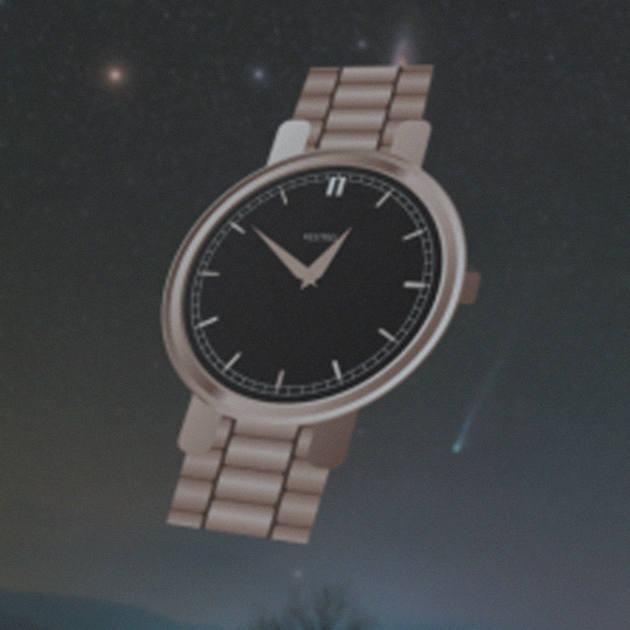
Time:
{"hour": 12, "minute": 51}
